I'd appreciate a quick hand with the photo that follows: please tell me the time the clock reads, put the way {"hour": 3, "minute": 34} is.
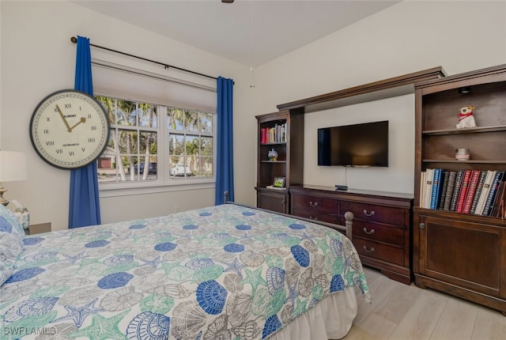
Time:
{"hour": 1, "minute": 56}
